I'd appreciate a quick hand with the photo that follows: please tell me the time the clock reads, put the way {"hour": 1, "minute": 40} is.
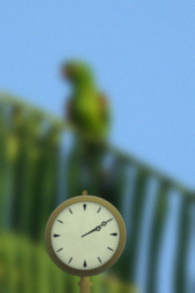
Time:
{"hour": 2, "minute": 10}
